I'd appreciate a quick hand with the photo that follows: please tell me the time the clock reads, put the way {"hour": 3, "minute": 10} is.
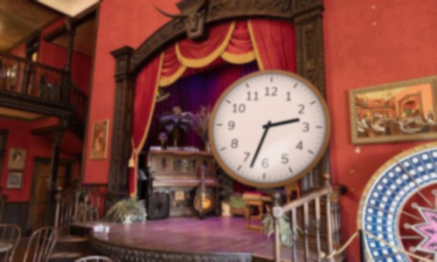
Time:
{"hour": 2, "minute": 33}
